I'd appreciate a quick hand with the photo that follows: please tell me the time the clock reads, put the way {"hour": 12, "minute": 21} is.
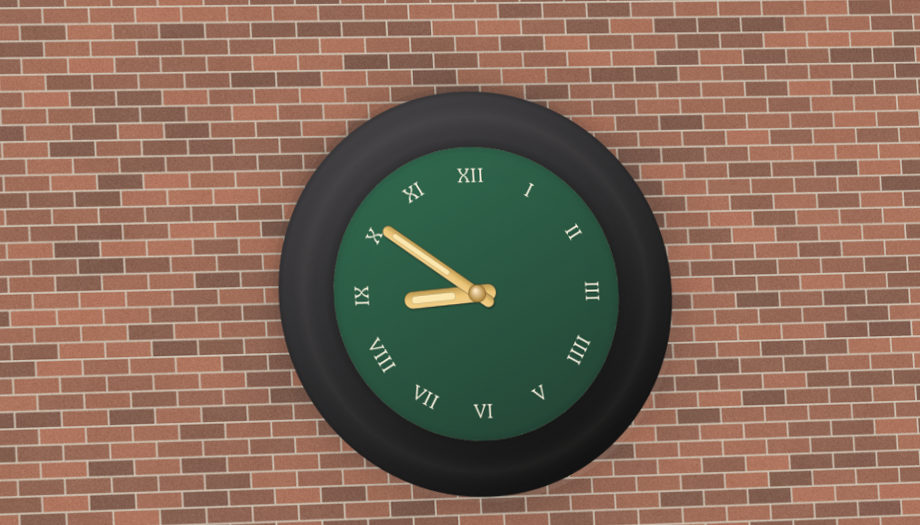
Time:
{"hour": 8, "minute": 51}
